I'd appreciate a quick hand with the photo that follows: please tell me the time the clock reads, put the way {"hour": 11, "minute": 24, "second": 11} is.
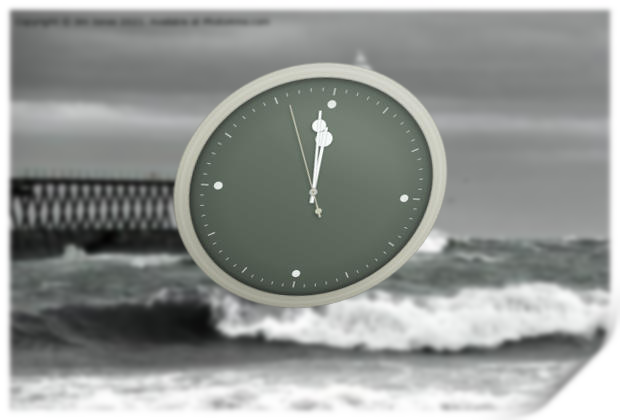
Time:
{"hour": 11, "minute": 58, "second": 56}
